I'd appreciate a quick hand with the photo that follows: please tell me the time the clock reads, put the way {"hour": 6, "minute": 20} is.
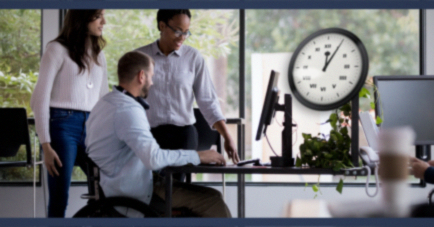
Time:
{"hour": 12, "minute": 5}
